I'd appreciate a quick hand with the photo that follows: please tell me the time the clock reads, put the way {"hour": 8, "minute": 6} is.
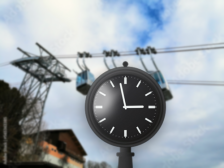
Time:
{"hour": 2, "minute": 58}
